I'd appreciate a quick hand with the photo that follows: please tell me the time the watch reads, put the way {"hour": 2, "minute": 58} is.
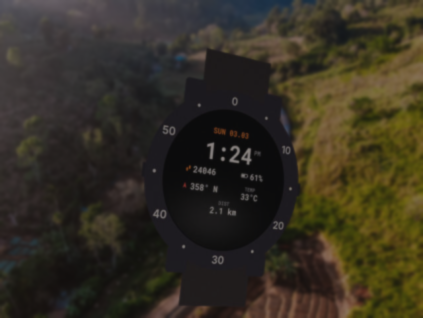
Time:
{"hour": 1, "minute": 24}
